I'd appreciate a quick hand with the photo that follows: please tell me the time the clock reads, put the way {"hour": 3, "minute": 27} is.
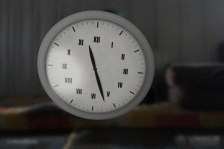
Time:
{"hour": 11, "minute": 27}
